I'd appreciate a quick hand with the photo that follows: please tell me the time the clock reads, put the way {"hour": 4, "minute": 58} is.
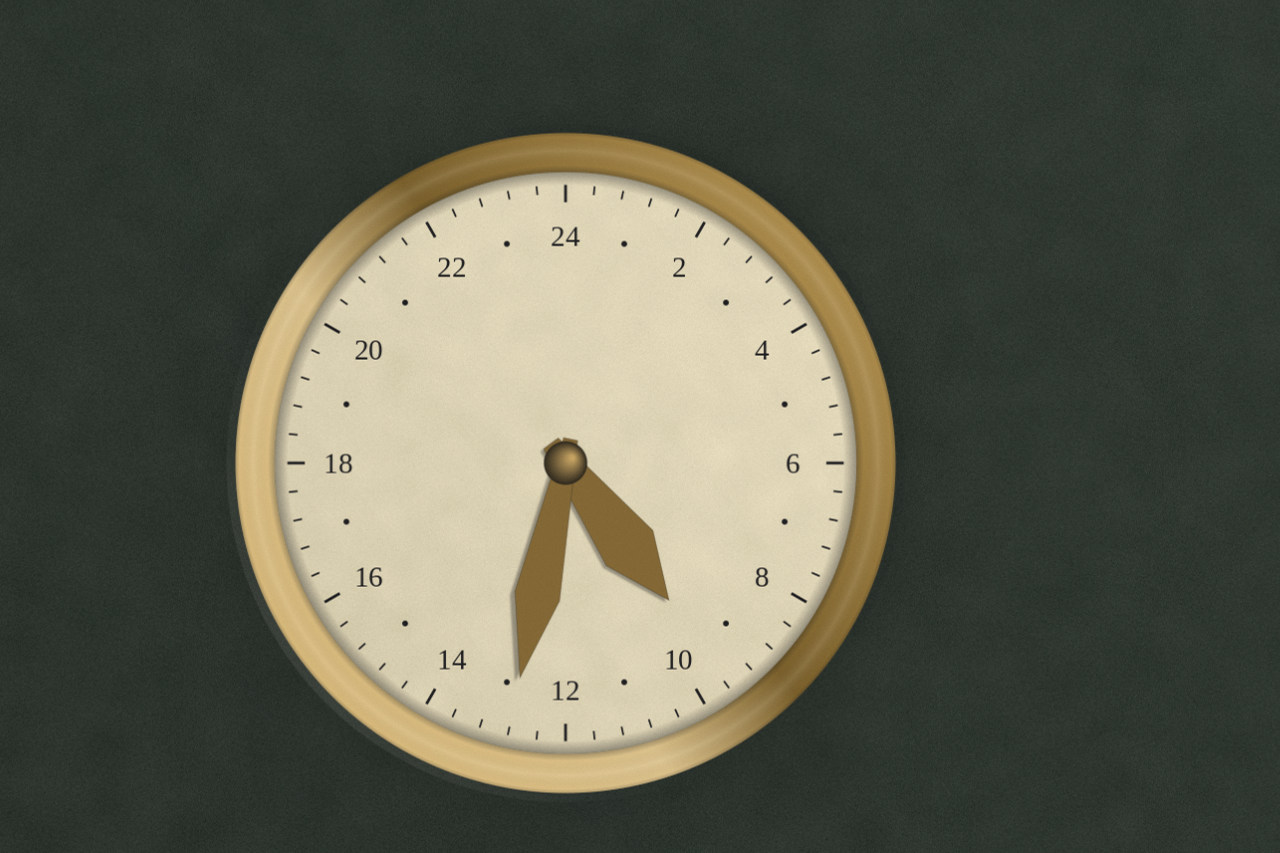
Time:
{"hour": 9, "minute": 32}
